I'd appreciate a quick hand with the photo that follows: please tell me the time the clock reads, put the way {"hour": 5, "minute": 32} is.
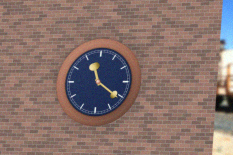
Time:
{"hour": 11, "minute": 21}
